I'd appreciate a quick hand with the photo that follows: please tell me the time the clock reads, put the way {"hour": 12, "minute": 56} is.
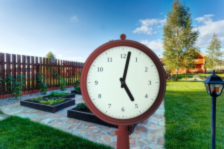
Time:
{"hour": 5, "minute": 2}
